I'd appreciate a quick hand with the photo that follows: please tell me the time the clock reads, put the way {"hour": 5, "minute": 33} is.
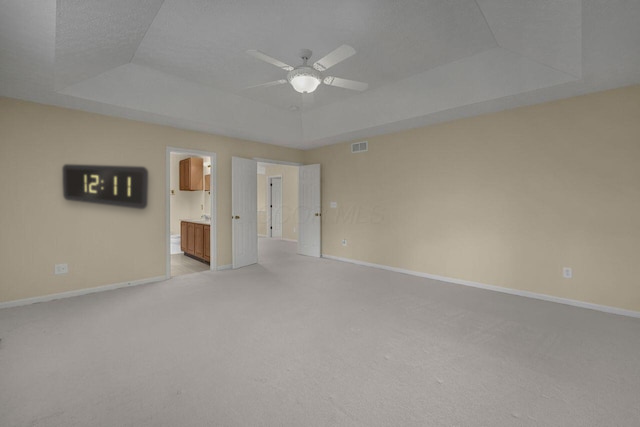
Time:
{"hour": 12, "minute": 11}
